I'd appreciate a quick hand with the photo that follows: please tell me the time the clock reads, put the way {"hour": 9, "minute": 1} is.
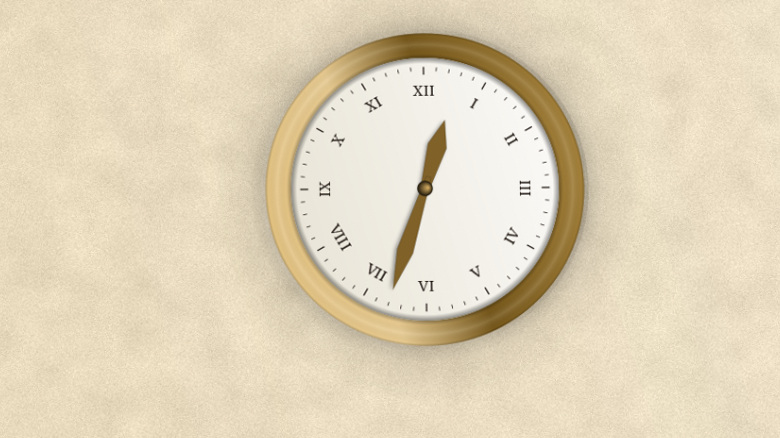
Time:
{"hour": 12, "minute": 33}
